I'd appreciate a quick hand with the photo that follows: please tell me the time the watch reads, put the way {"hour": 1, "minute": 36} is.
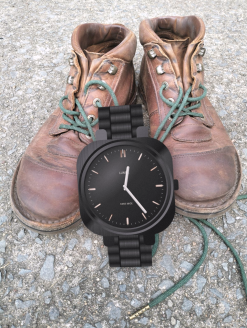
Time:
{"hour": 12, "minute": 24}
